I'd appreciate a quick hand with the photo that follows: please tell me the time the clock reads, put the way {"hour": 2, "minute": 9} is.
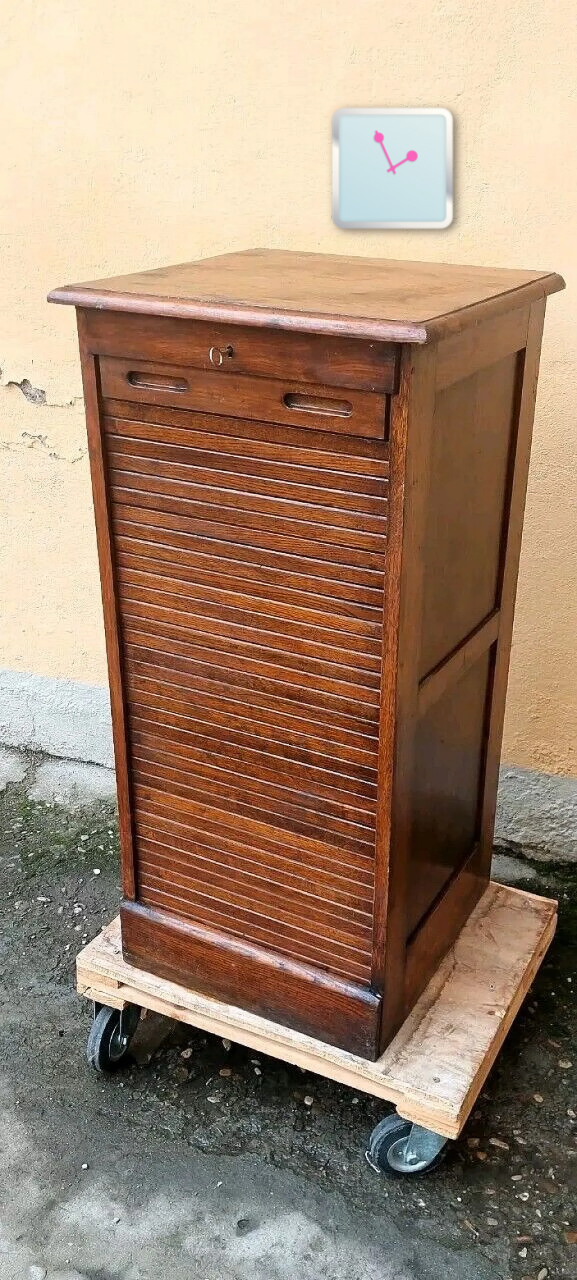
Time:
{"hour": 1, "minute": 56}
